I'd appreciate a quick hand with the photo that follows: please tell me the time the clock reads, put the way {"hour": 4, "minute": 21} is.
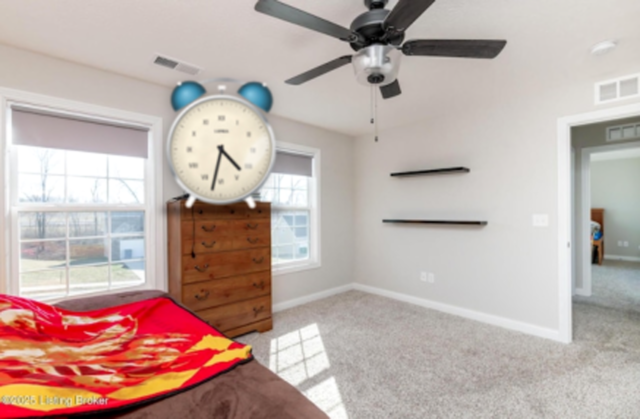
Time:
{"hour": 4, "minute": 32}
